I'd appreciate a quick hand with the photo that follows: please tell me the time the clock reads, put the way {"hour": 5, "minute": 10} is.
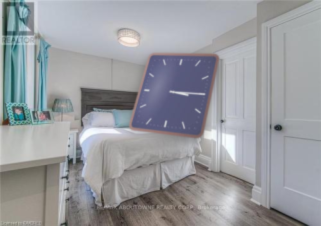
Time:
{"hour": 3, "minute": 15}
